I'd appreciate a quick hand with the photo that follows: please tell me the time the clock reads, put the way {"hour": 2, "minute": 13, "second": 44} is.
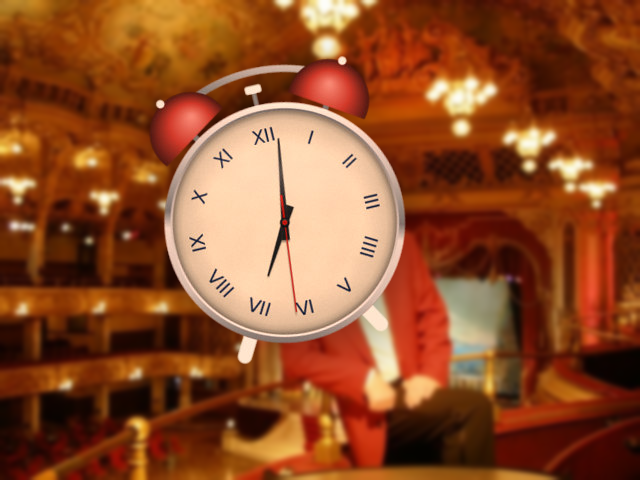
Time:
{"hour": 7, "minute": 1, "second": 31}
